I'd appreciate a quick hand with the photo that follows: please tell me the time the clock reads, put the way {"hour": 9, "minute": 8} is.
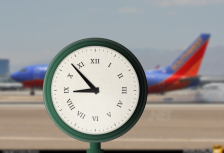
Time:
{"hour": 8, "minute": 53}
